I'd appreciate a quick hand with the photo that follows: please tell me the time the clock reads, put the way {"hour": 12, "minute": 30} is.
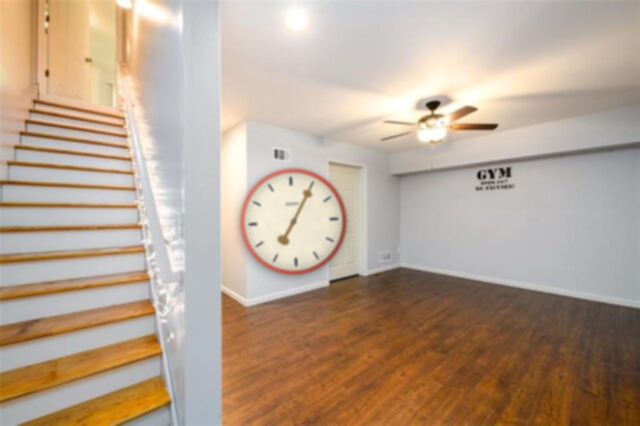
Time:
{"hour": 7, "minute": 5}
